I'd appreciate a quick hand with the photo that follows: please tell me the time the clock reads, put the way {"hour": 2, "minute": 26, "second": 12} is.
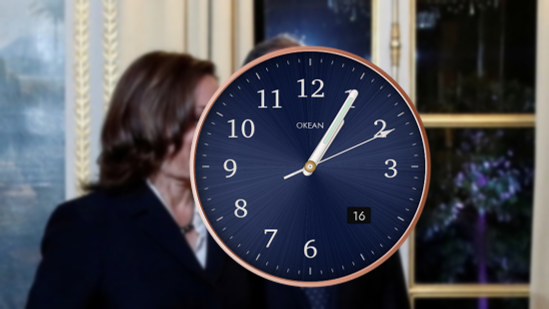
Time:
{"hour": 1, "minute": 5, "second": 11}
